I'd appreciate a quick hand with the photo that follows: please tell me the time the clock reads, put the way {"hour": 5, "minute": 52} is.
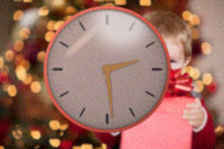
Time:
{"hour": 2, "minute": 29}
